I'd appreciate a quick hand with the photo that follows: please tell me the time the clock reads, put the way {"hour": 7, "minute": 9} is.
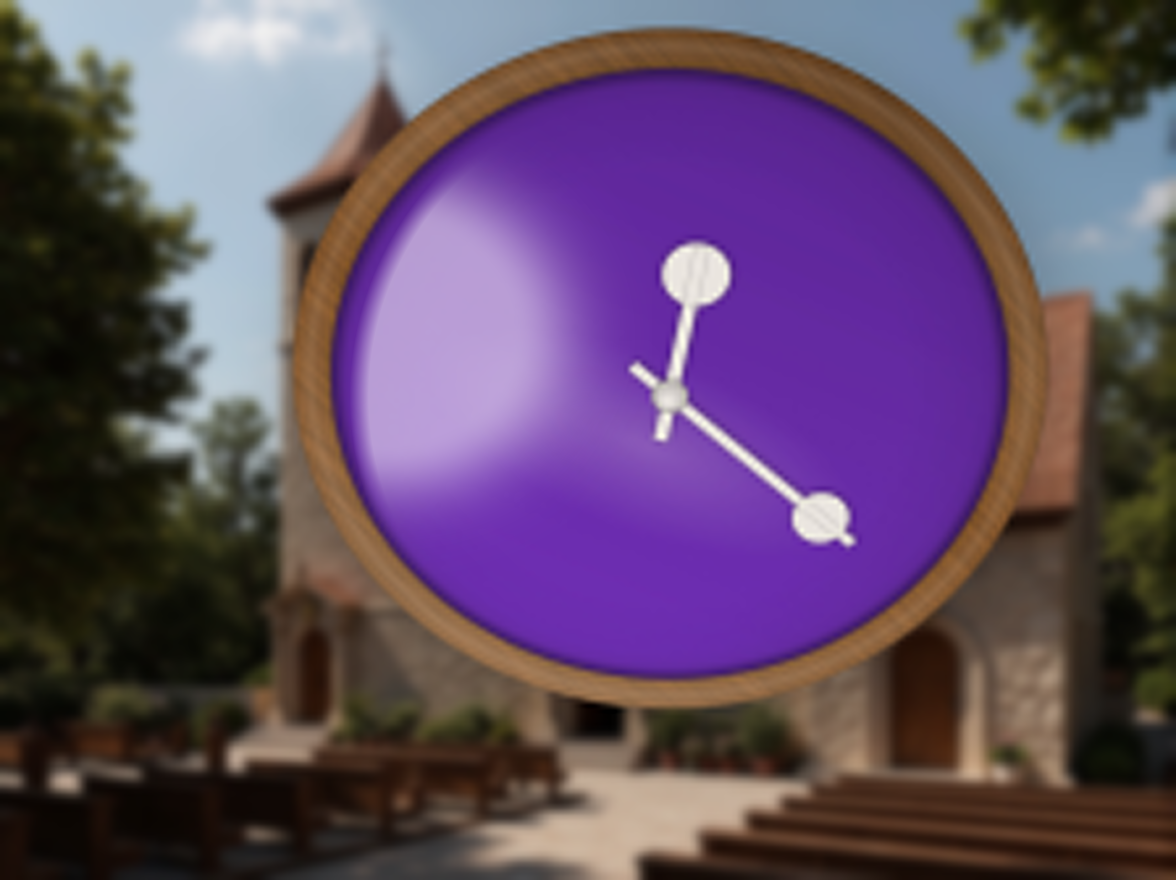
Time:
{"hour": 12, "minute": 22}
